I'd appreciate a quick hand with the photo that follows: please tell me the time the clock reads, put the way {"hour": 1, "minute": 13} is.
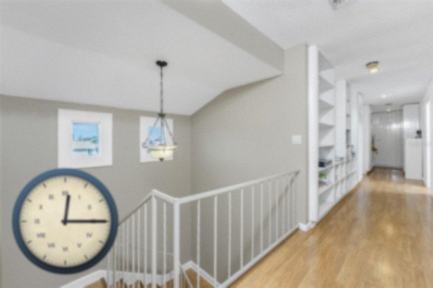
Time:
{"hour": 12, "minute": 15}
